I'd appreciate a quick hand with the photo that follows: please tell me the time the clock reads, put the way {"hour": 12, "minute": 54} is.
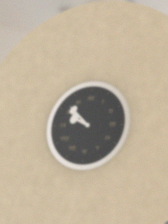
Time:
{"hour": 9, "minute": 52}
